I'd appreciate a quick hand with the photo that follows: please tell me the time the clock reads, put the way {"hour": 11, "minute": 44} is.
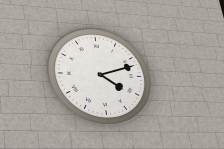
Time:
{"hour": 4, "minute": 12}
